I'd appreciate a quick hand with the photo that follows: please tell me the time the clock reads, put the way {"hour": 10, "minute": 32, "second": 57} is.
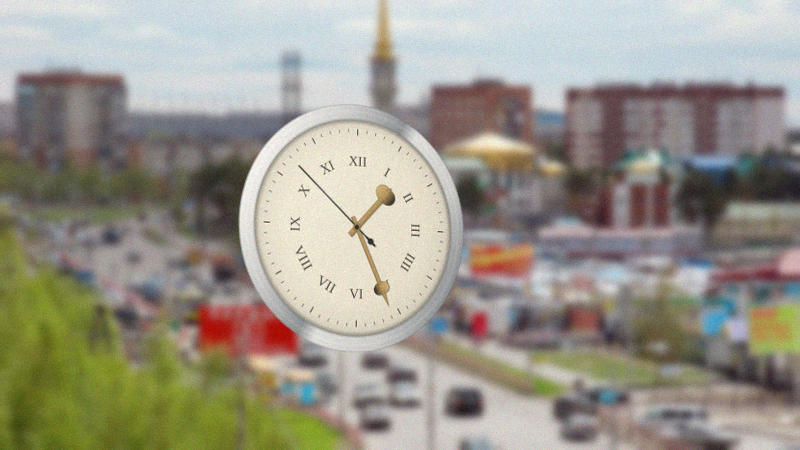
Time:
{"hour": 1, "minute": 25, "second": 52}
